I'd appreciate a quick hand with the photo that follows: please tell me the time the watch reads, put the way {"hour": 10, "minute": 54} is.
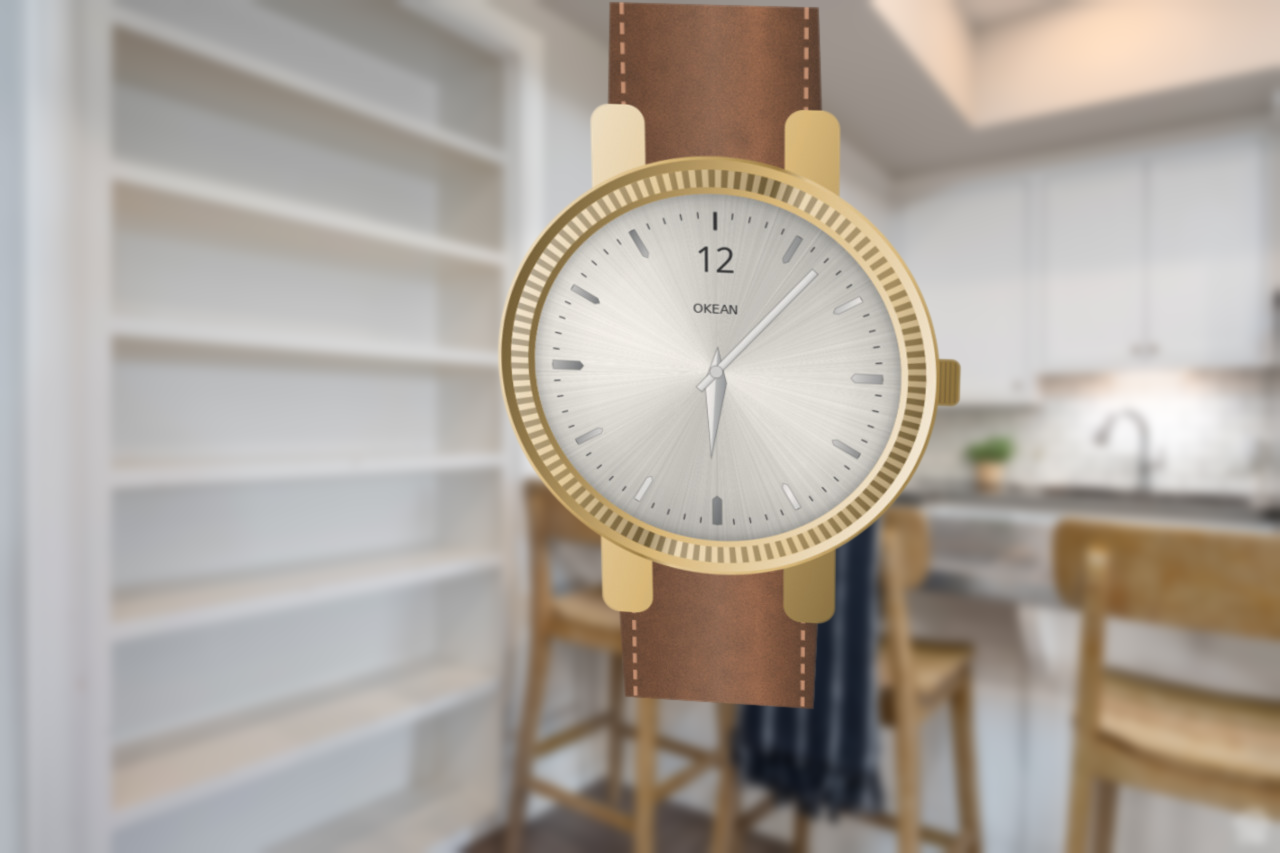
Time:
{"hour": 6, "minute": 7}
